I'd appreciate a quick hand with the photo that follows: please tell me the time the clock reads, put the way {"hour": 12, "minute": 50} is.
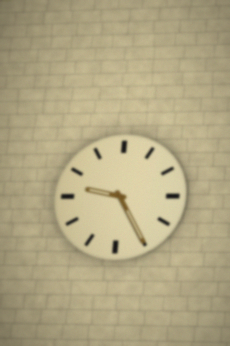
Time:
{"hour": 9, "minute": 25}
